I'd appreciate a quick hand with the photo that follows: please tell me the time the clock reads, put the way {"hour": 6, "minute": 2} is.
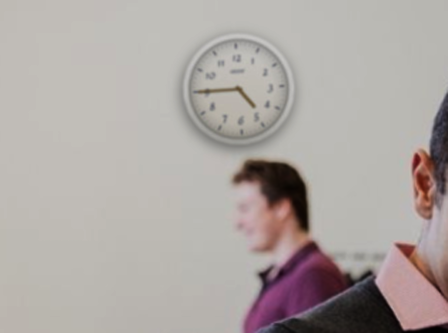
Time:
{"hour": 4, "minute": 45}
